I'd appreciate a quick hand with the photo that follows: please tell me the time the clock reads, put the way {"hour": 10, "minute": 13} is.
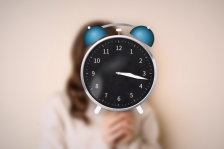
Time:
{"hour": 3, "minute": 17}
